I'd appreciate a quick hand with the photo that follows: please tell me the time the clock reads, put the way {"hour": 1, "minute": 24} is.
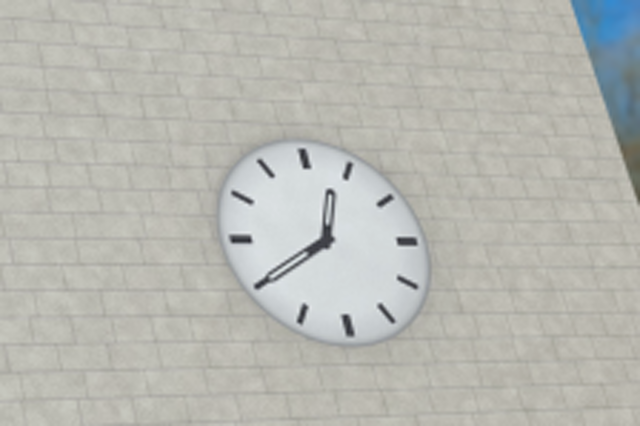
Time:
{"hour": 12, "minute": 40}
